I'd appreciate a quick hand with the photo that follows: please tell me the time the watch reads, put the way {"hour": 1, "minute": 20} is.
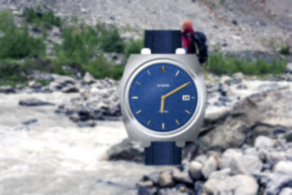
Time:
{"hour": 6, "minute": 10}
